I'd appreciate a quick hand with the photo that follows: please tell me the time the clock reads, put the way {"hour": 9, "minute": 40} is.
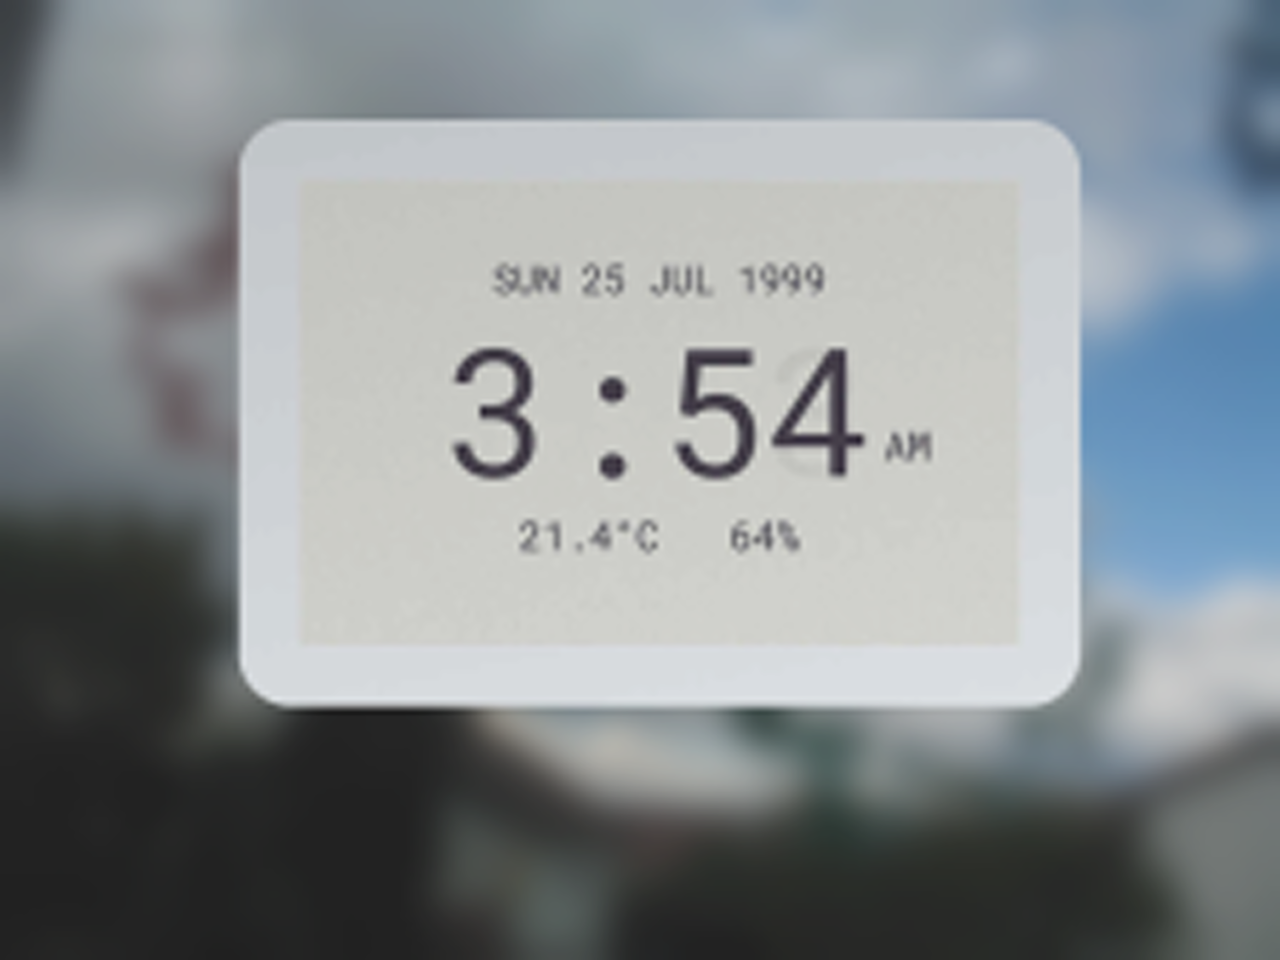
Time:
{"hour": 3, "minute": 54}
